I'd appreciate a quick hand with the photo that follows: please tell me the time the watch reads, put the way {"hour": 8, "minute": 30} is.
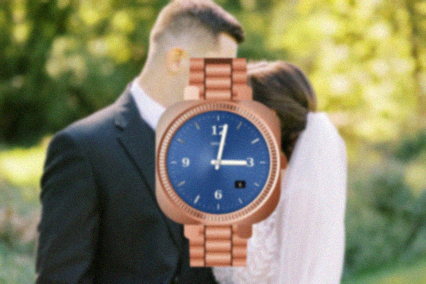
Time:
{"hour": 3, "minute": 2}
